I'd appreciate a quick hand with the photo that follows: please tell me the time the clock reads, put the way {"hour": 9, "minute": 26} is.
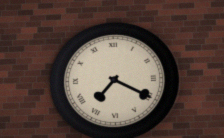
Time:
{"hour": 7, "minute": 20}
